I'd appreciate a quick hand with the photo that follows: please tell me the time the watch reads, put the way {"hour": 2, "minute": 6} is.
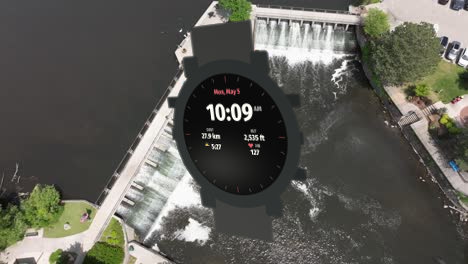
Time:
{"hour": 10, "minute": 9}
